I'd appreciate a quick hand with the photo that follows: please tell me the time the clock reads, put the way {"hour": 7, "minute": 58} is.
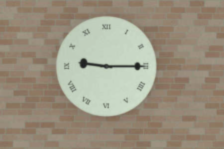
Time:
{"hour": 9, "minute": 15}
